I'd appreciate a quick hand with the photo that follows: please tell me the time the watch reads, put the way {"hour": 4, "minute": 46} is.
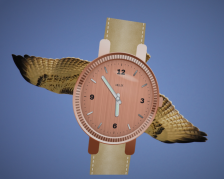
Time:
{"hour": 5, "minute": 53}
